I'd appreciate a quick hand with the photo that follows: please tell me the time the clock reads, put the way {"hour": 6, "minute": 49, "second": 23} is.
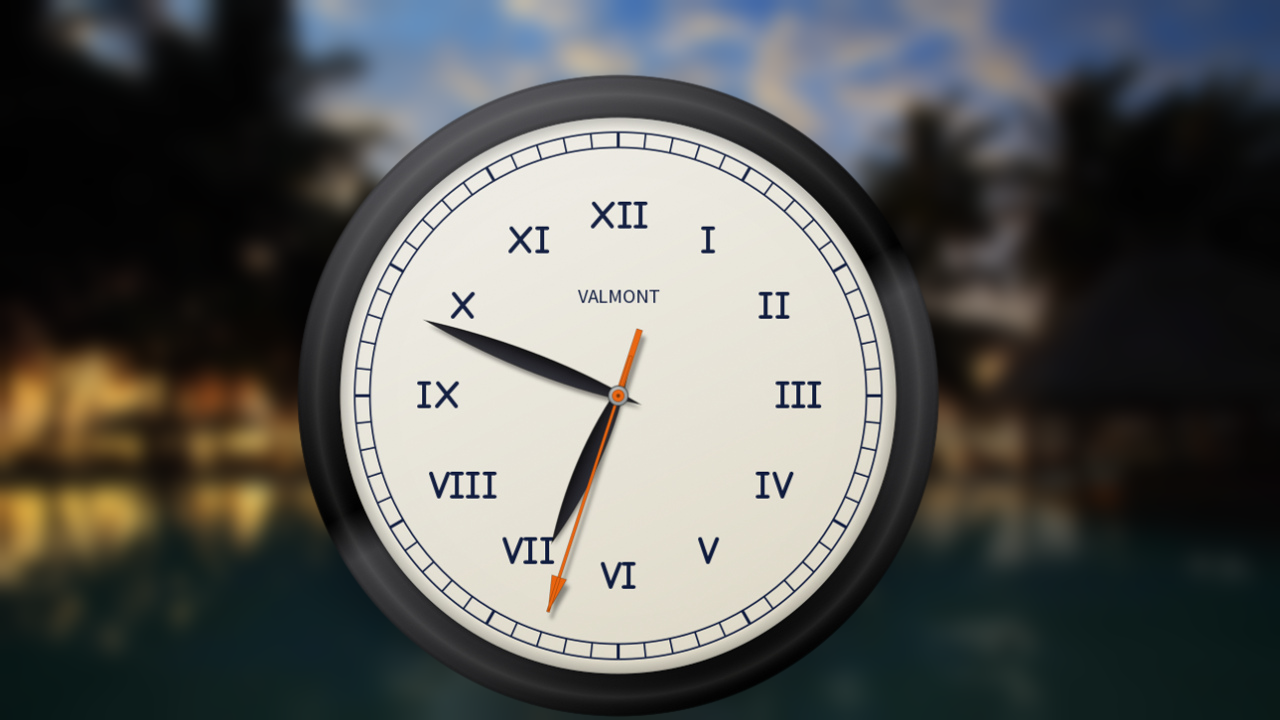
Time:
{"hour": 6, "minute": 48, "second": 33}
